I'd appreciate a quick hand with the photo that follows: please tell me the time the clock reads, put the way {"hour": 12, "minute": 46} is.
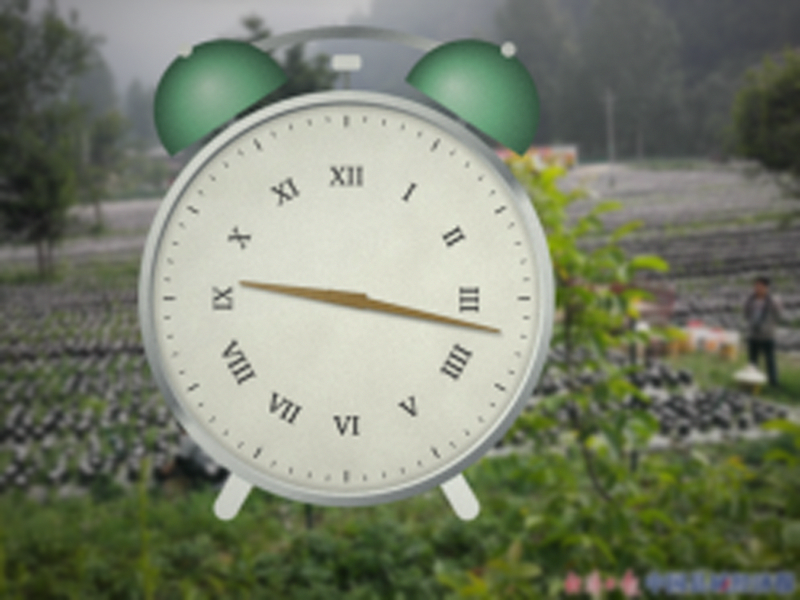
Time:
{"hour": 9, "minute": 17}
